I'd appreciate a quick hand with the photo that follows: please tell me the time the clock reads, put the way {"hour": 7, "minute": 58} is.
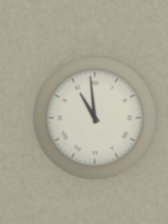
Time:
{"hour": 10, "minute": 59}
